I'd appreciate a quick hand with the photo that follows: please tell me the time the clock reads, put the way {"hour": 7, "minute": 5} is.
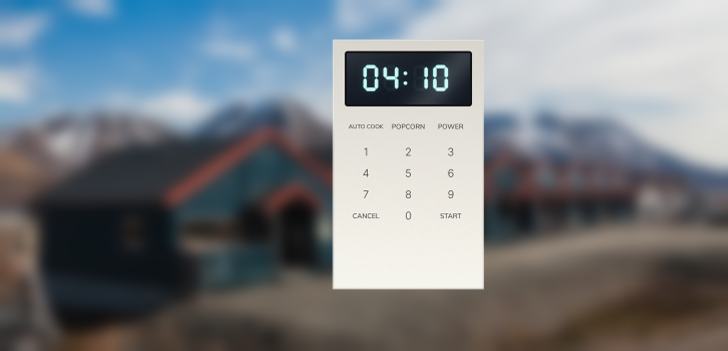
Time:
{"hour": 4, "minute": 10}
